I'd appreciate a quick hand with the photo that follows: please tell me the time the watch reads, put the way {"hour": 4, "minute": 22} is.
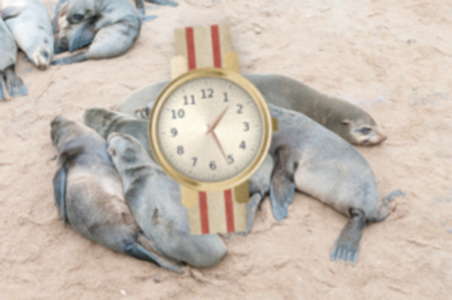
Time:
{"hour": 1, "minute": 26}
